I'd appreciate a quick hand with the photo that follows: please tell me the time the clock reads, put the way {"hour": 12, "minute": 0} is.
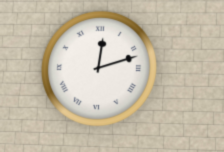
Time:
{"hour": 12, "minute": 12}
